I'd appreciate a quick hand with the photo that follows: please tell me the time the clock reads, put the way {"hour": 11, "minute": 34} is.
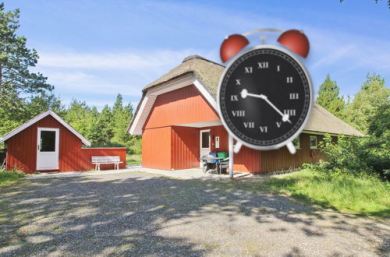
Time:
{"hour": 9, "minute": 22}
